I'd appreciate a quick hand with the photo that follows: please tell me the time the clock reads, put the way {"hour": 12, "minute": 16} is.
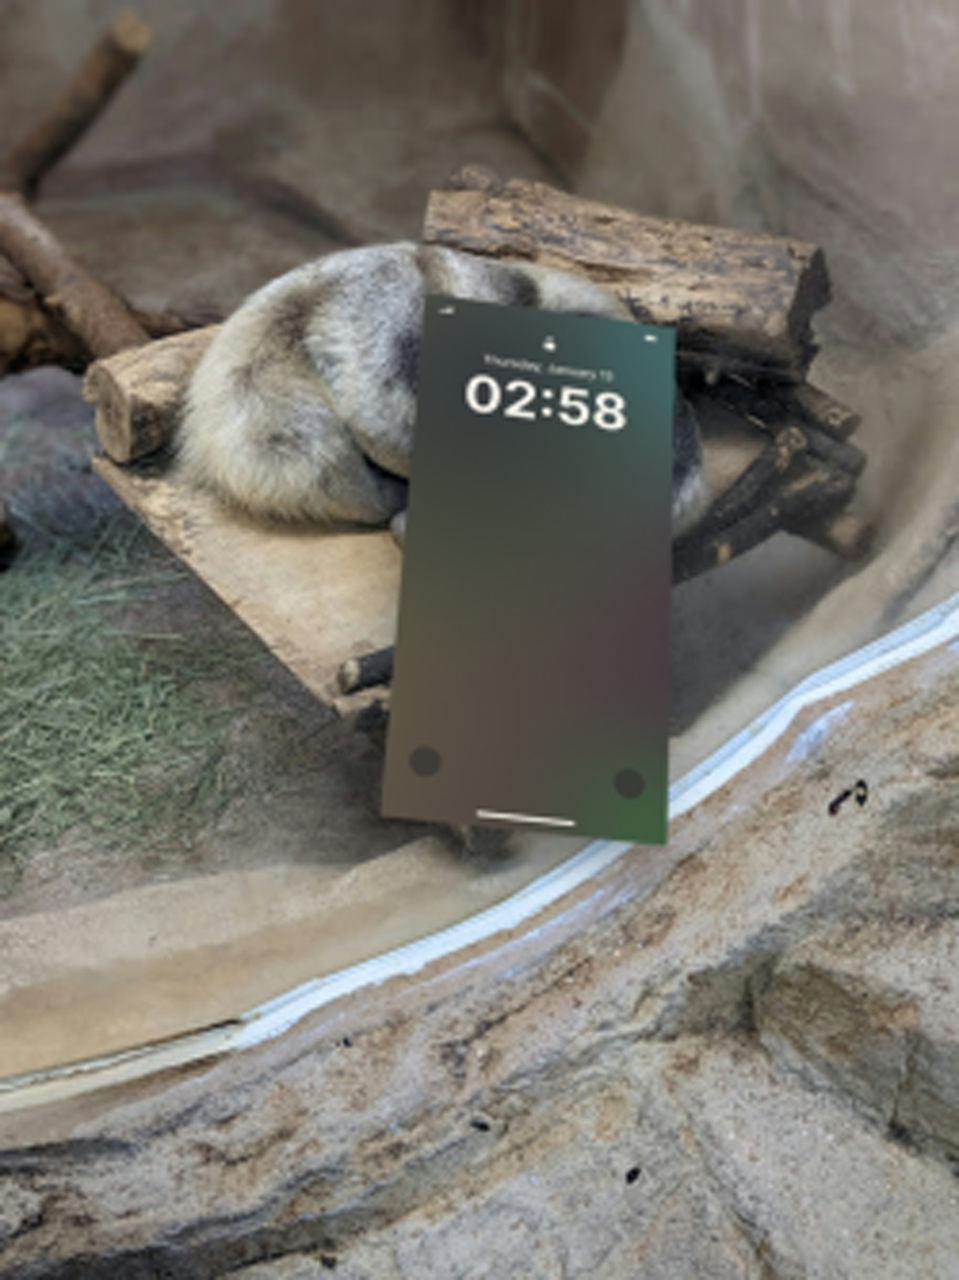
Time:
{"hour": 2, "minute": 58}
